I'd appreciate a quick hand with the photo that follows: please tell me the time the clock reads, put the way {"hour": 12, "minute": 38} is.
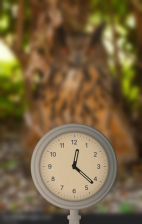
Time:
{"hour": 12, "minute": 22}
